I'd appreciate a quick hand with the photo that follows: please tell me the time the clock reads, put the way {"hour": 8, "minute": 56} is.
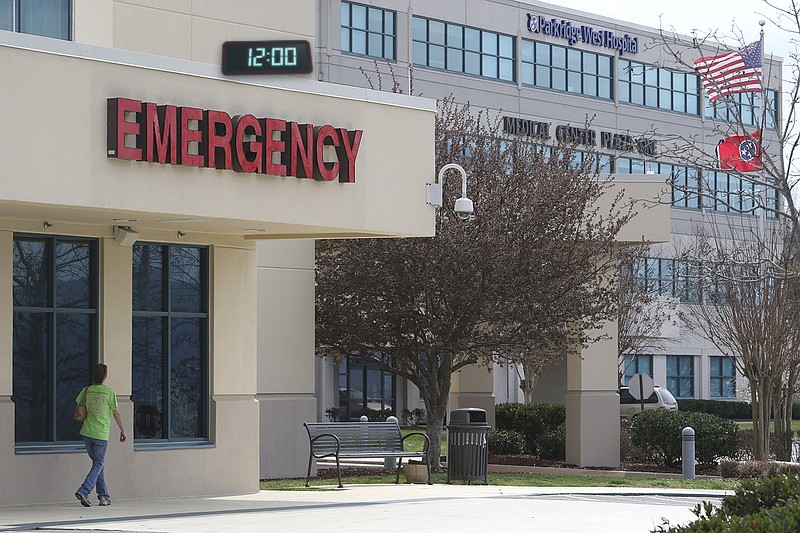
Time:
{"hour": 12, "minute": 0}
